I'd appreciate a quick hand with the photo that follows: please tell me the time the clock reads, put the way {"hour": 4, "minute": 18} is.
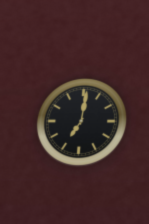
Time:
{"hour": 7, "minute": 1}
